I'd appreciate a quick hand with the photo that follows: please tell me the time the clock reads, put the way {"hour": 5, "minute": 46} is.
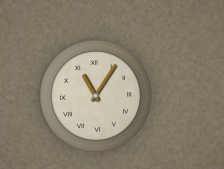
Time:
{"hour": 11, "minute": 6}
